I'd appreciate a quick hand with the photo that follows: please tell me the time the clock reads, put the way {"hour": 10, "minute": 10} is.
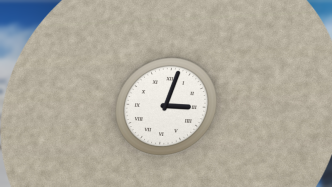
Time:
{"hour": 3, "minute": 2}
